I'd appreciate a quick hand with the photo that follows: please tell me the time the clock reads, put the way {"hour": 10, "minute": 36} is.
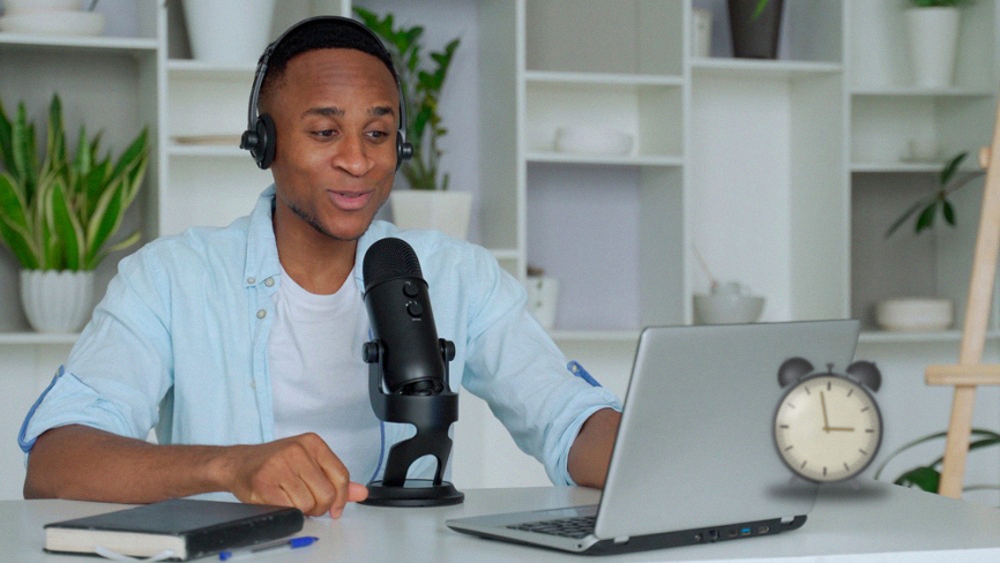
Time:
{"hour": 2, "minute": 58}
